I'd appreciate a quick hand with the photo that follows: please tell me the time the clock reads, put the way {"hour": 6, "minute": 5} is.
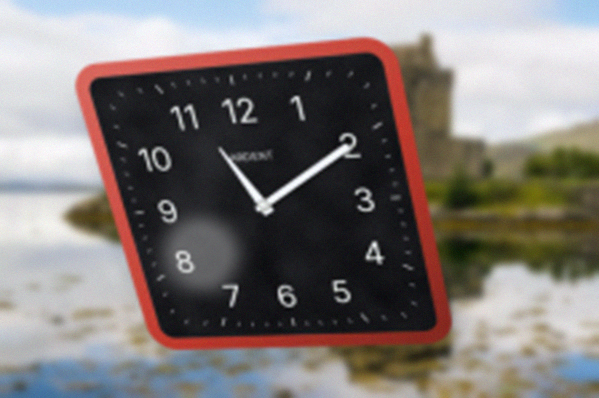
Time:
{"hour": 11, "minute": 10}
